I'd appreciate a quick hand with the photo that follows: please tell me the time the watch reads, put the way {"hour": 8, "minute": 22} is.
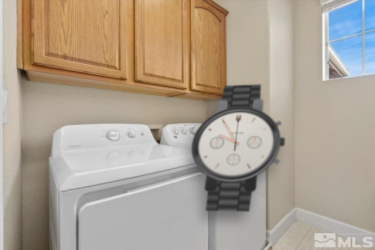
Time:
{"hour": 9, "minute": 55}
